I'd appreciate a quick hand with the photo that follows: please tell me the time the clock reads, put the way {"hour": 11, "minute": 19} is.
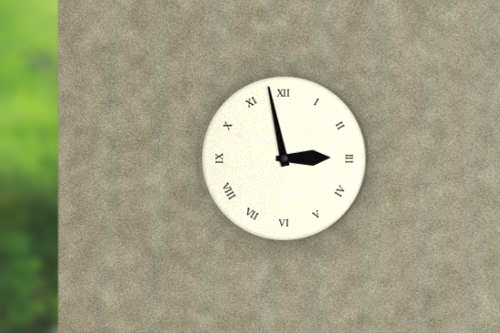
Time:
{"hour": 2, "minute": 58}
